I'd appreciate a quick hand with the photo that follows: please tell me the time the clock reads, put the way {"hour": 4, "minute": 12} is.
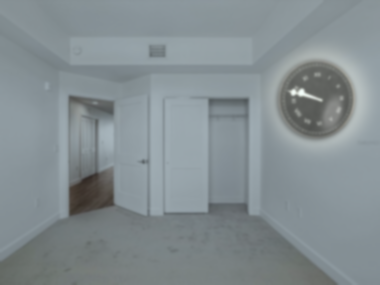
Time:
{"hour": 9, "minute": 48}
